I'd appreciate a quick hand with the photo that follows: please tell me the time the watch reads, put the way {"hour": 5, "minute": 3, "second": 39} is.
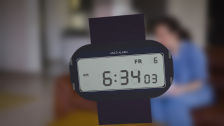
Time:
{"hour": 6, "minute": 34, "second": 3}
